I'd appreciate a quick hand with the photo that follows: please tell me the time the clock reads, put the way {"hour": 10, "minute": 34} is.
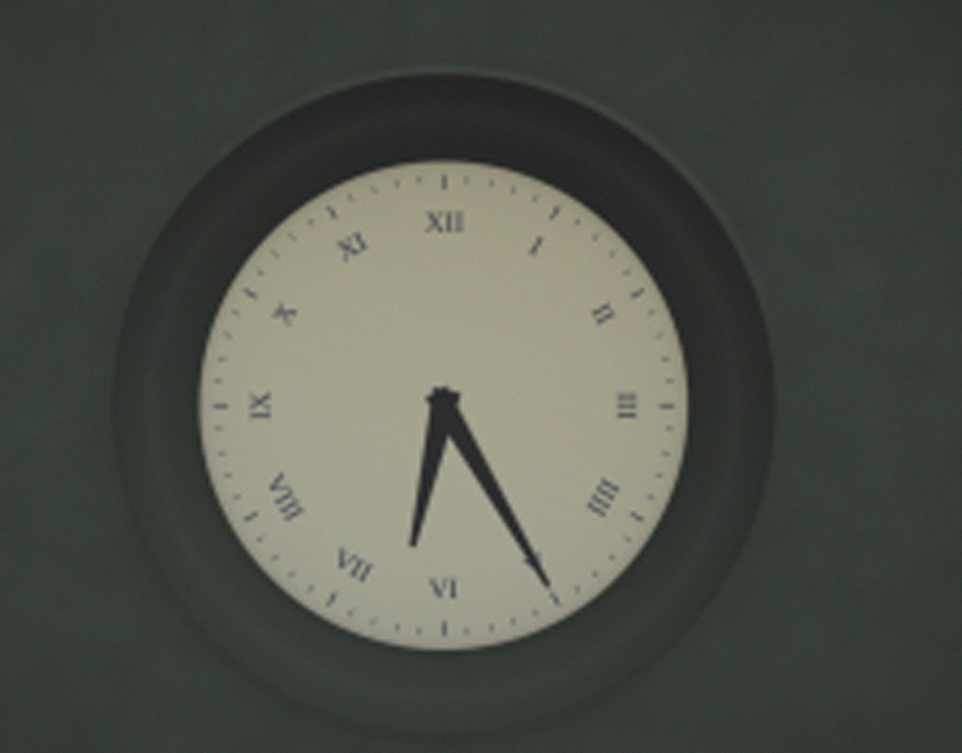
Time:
{"hour": 6, "minute": 25}
